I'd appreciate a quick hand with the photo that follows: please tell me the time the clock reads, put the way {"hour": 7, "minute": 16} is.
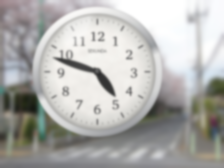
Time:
{"hour": 4, "minute": 48}
